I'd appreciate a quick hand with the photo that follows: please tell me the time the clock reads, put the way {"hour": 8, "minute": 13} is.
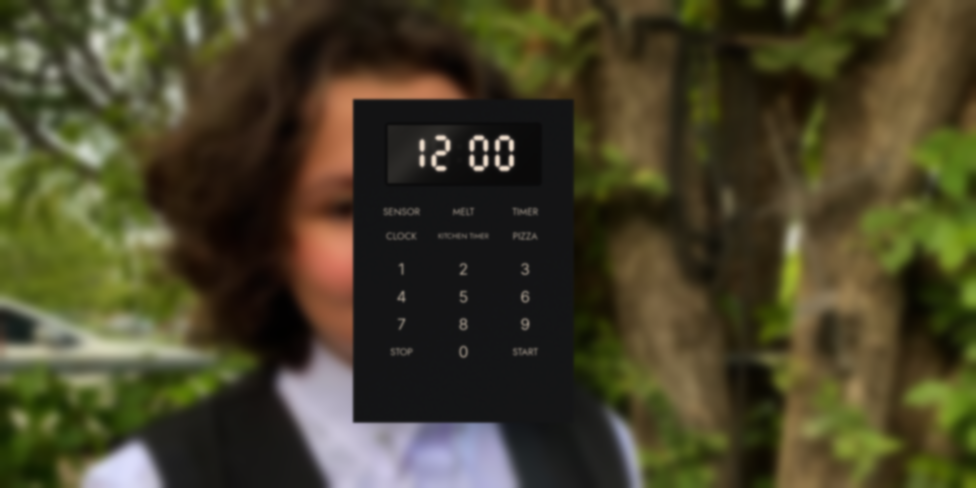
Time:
{"hour": 12, "minute": 0}
